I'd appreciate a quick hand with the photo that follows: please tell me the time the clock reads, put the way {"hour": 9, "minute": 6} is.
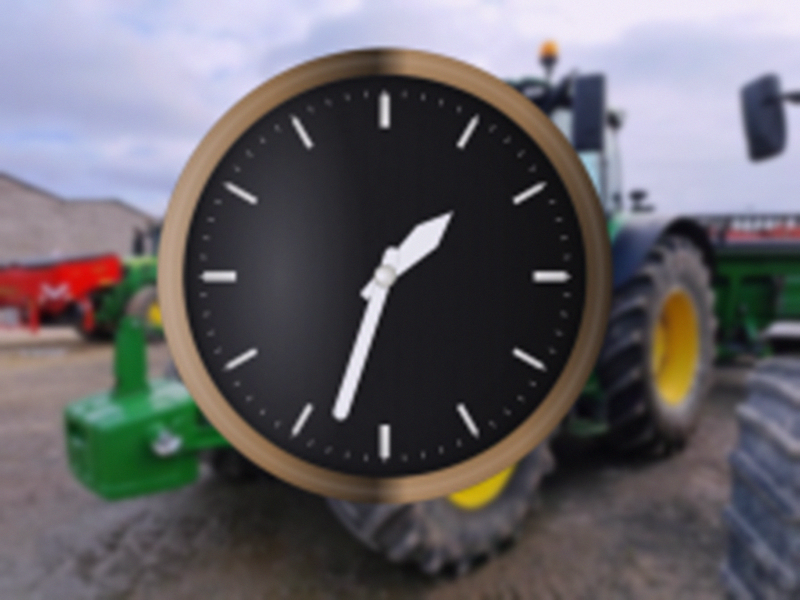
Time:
{"hour": 1, "minute": 33}
